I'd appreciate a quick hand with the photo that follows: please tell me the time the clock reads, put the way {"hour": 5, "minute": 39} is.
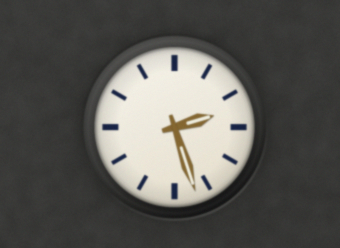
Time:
{"hour": 2, "minute": 27}
